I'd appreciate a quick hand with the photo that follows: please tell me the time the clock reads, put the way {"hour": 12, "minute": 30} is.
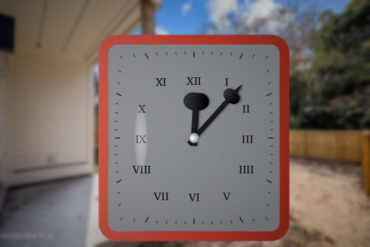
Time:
{"hour": 12, "minute": 7}
